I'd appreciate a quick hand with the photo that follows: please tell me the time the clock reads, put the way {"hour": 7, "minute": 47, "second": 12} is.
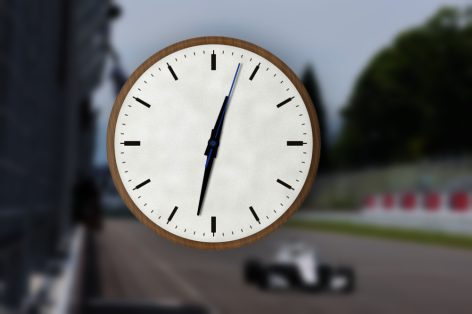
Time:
{"hour": 12, "minute": 32, "second": 3}
